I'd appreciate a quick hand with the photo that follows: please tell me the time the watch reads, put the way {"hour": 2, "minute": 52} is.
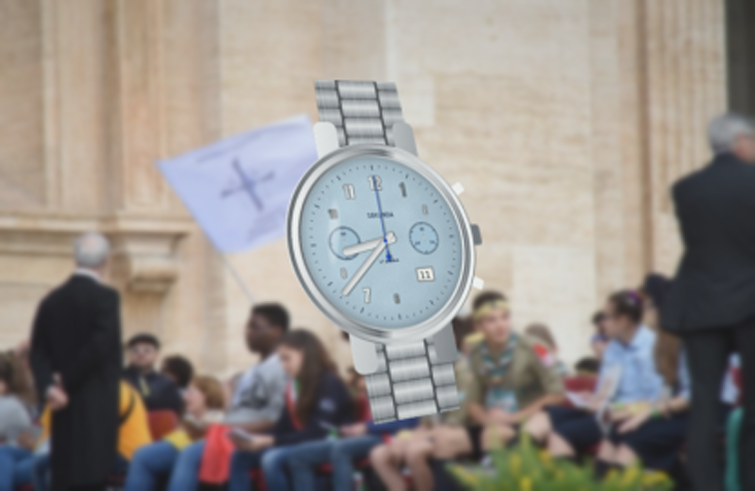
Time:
{"hour": 8, "minute": 38}
